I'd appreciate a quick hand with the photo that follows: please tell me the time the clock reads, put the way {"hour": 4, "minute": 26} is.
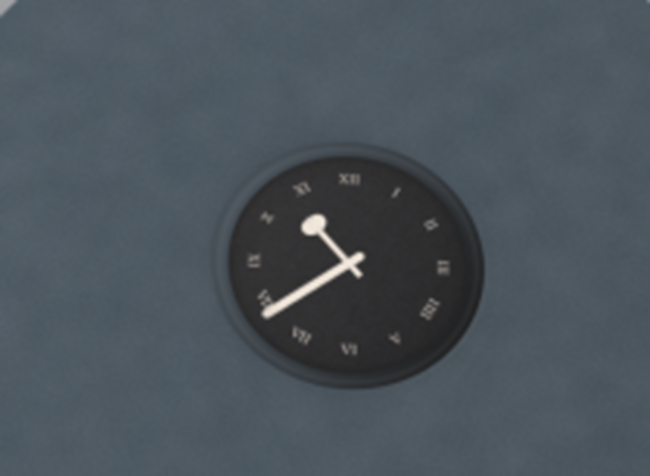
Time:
{"hour": 10, "minute": 39}
